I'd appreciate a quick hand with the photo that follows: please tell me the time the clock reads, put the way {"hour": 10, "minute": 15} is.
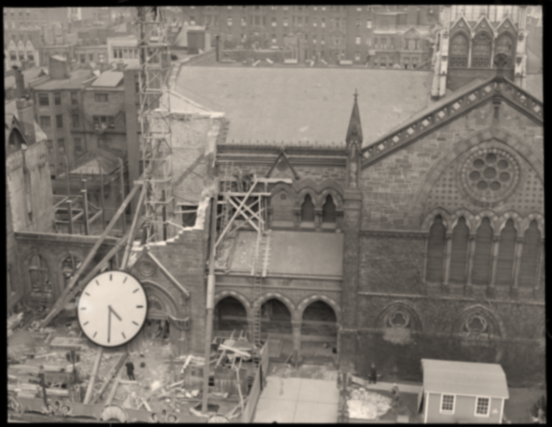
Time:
{"hour": 4, "minute": 30}
